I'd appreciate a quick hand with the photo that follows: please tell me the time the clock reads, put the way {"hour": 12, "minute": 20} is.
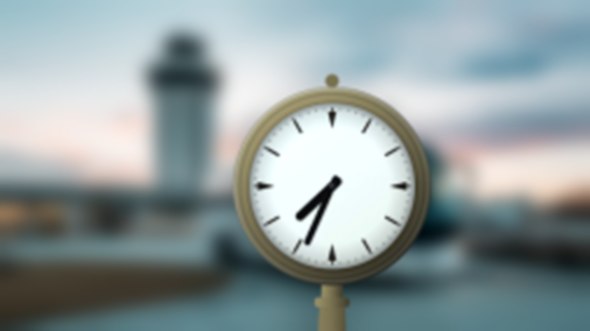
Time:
{"hour": 7, "minute": 34}
